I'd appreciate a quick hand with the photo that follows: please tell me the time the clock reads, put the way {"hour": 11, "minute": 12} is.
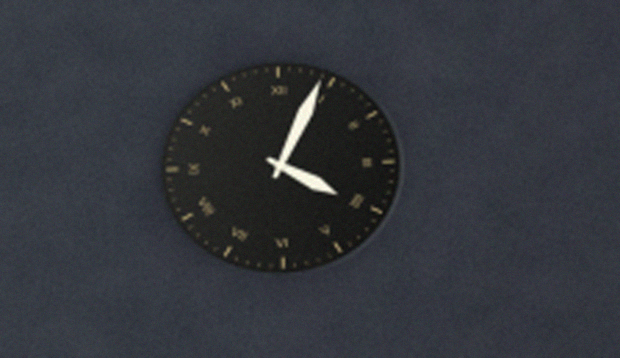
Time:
{"hour": 4, "minute": 4}
